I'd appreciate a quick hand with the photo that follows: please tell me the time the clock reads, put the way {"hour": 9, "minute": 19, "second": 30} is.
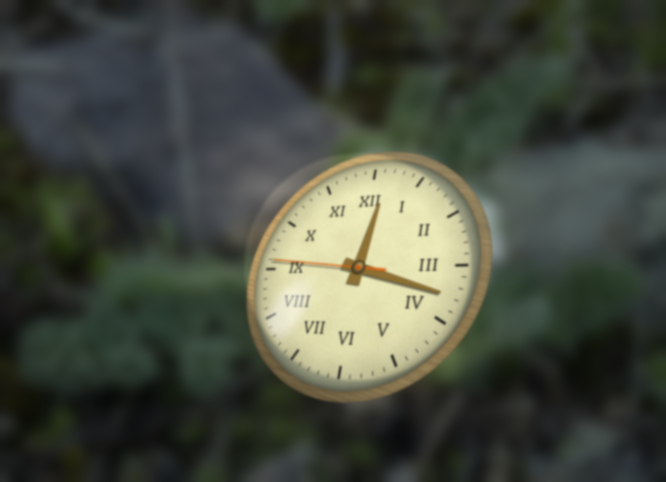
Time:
{"hour": 12, "minute": 17, "second": 46}
